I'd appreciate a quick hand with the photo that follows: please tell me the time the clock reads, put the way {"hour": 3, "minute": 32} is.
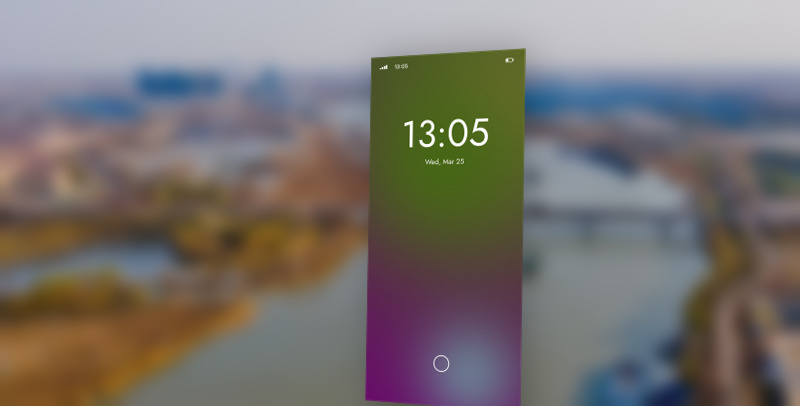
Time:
{"hour": 13, "minute": 5}
